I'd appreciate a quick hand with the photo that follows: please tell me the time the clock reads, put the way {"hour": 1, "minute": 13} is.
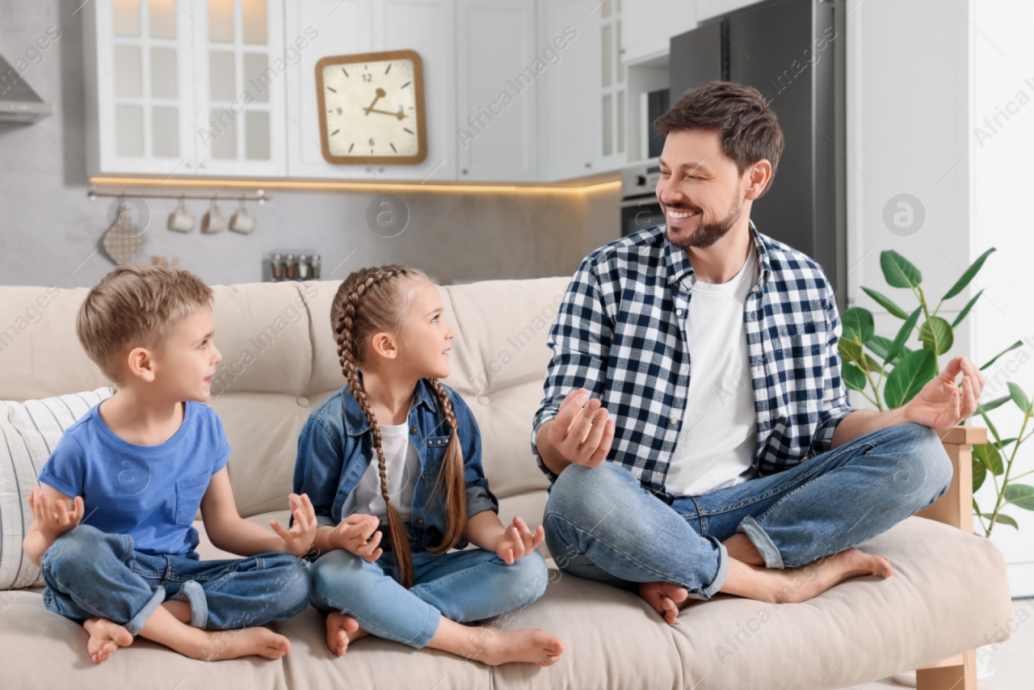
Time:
{"hour": 1, "minute": 17}
